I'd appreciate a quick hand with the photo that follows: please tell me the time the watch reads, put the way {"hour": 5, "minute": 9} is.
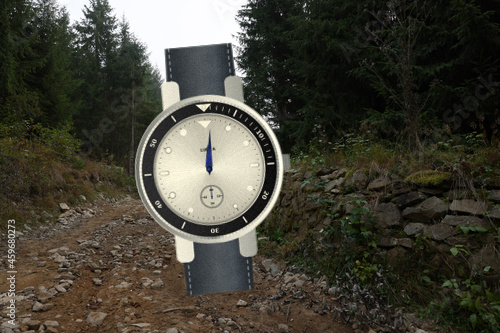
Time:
{"hour": 12, "minute": 1}
